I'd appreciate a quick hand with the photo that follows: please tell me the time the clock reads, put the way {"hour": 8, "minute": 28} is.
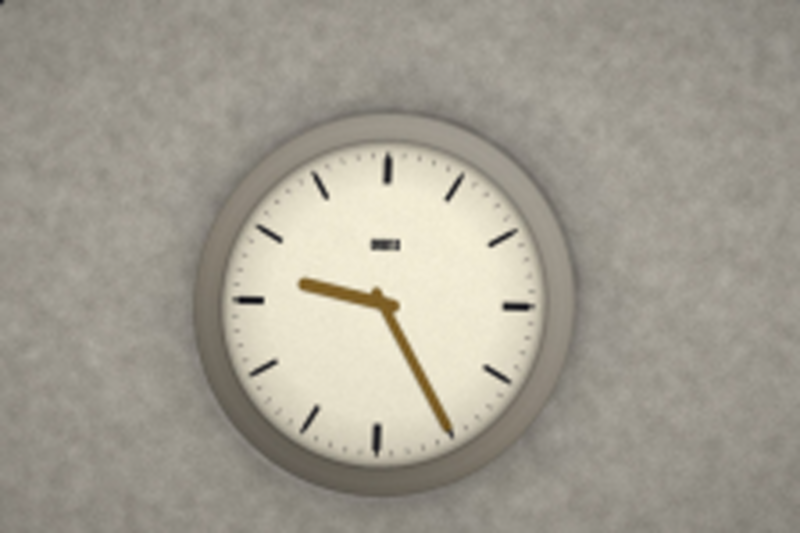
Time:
{"hour": 9, "minute": 25}
